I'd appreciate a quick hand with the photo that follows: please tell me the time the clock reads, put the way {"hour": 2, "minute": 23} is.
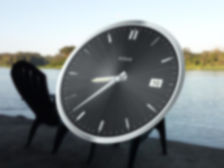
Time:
{"hour": 8, "minute": 37}
